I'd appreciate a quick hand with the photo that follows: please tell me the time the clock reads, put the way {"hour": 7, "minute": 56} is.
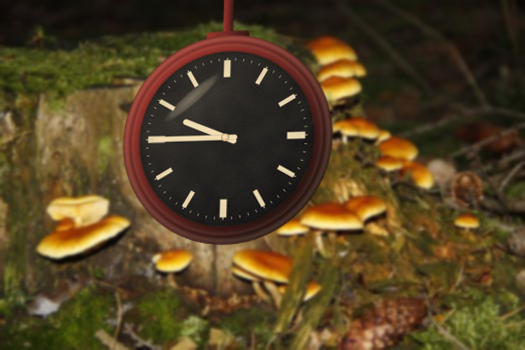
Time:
{"hour": 9, "minute": 45}
